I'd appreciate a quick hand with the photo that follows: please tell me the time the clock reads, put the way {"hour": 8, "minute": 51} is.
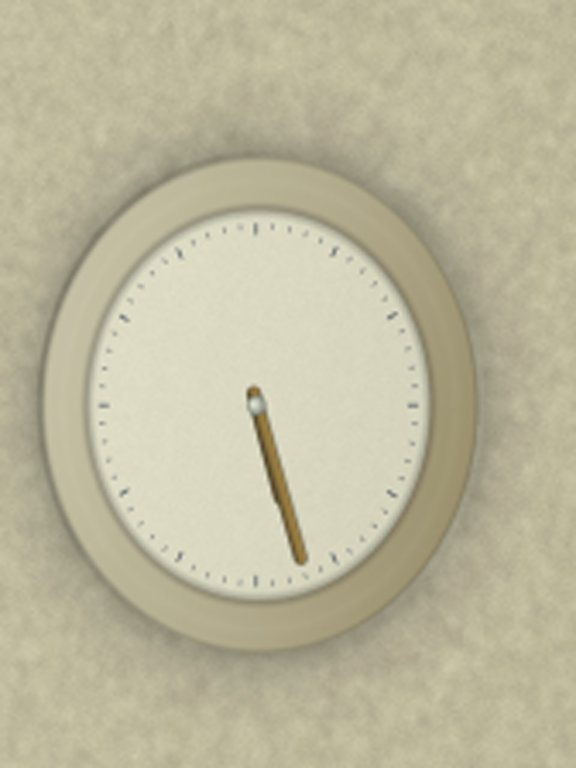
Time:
{"hour": 5, "minute": 27}
